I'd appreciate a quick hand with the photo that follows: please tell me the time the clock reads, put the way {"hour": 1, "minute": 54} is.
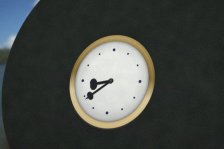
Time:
{"hour": 8, "minute": 39}
